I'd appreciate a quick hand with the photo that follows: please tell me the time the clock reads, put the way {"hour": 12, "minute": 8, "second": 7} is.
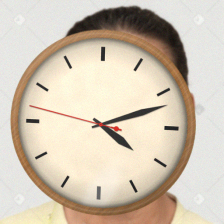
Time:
{"hour": 4, "minute": 11, "second": 47}
